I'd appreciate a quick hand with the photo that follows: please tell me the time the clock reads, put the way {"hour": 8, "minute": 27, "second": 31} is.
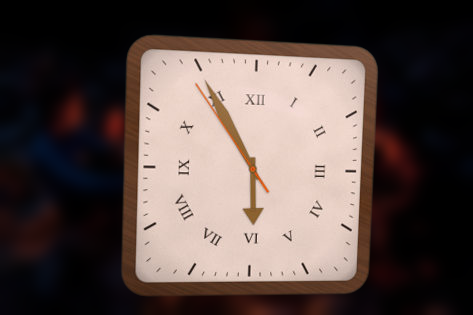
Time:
{"hour": 5, "minute": 54, "second": 54}
